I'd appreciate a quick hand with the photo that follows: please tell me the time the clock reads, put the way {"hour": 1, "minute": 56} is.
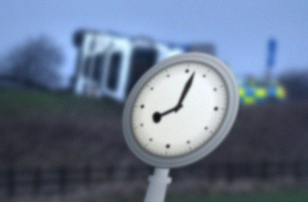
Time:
{"hour": 8, "minute": 2}
